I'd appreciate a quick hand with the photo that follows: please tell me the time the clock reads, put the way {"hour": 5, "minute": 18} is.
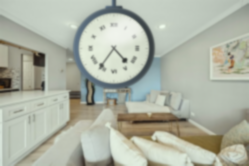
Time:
{"hour": 4, "minute": 36}
